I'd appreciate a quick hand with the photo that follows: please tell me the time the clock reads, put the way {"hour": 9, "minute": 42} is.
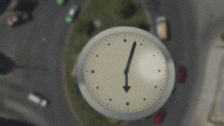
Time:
{"hour": 6, "minute": 3}
